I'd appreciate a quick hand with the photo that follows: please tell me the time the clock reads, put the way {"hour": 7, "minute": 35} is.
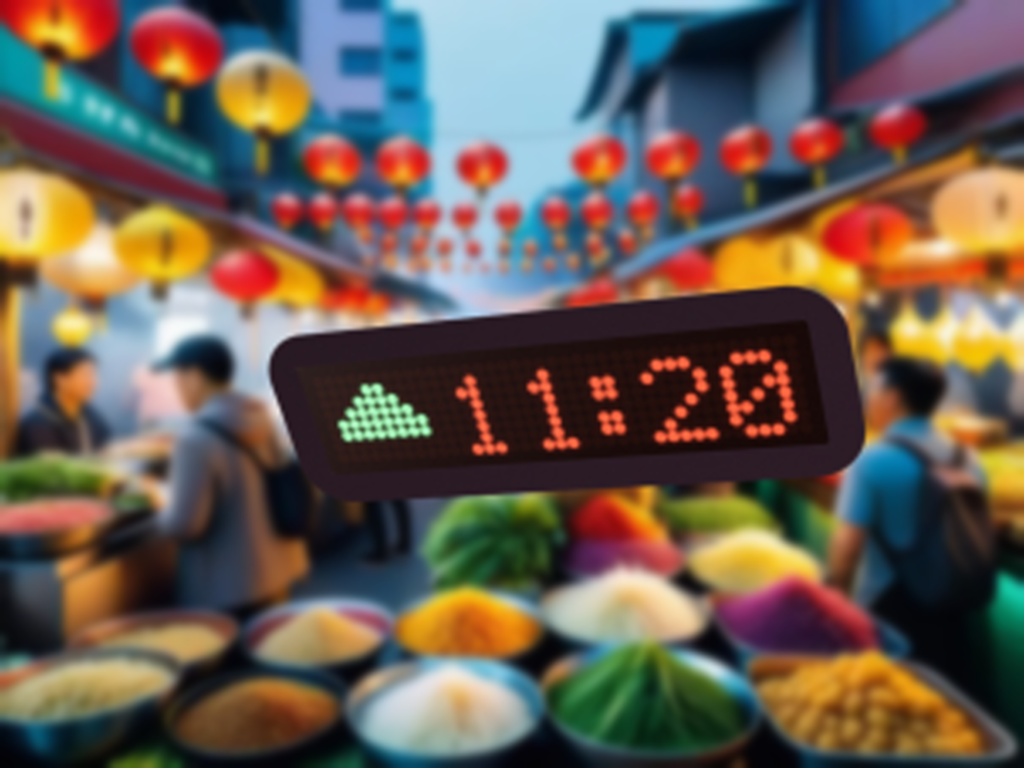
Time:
{"hour": 11, "minute": 20}
